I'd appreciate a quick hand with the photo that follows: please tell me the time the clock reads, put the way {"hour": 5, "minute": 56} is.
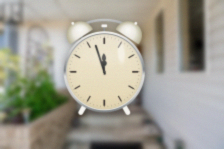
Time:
{"hour": 11, "minute": 57}
